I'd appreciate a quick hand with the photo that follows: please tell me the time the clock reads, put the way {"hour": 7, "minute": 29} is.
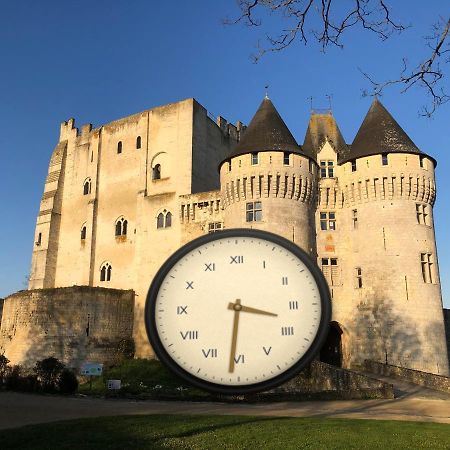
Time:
{"hour": 3, "minute": 31}
